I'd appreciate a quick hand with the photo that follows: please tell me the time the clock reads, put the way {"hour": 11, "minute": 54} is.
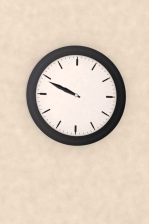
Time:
{"hour": 9, "minute": 49}
